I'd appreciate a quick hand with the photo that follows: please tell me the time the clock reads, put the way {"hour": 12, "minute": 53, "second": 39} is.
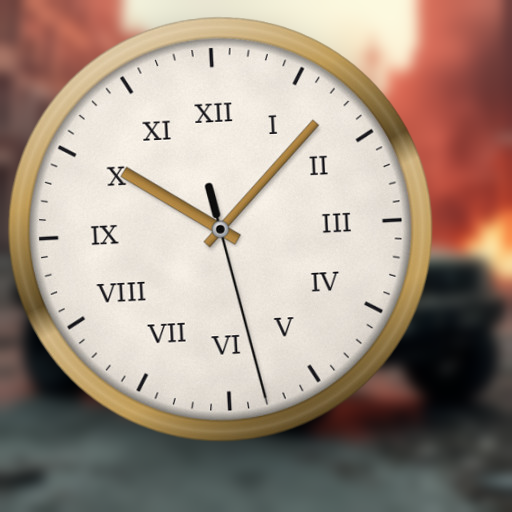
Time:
{"hour": 10, "minute": 7, "second": 28}
